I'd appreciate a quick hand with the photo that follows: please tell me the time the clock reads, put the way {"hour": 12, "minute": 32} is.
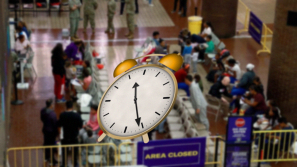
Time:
{"hour": 11, "minute": 26}
